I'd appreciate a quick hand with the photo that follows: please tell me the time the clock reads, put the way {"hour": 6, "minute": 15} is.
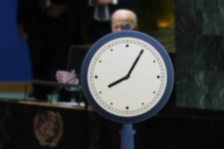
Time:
{"hour": 8, "minute": 5}
